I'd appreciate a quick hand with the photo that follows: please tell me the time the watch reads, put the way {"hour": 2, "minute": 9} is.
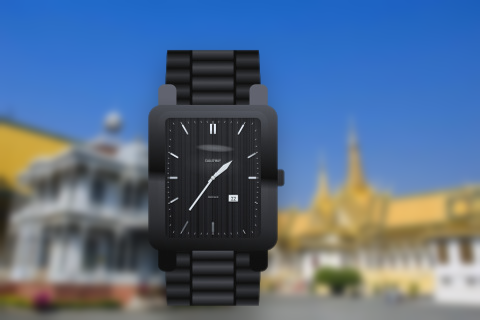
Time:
{"hour": 1, "minute": 36}
